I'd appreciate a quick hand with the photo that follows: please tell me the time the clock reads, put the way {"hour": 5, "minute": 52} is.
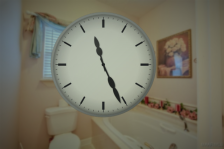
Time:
{"hour": 11, "minute": 26}
